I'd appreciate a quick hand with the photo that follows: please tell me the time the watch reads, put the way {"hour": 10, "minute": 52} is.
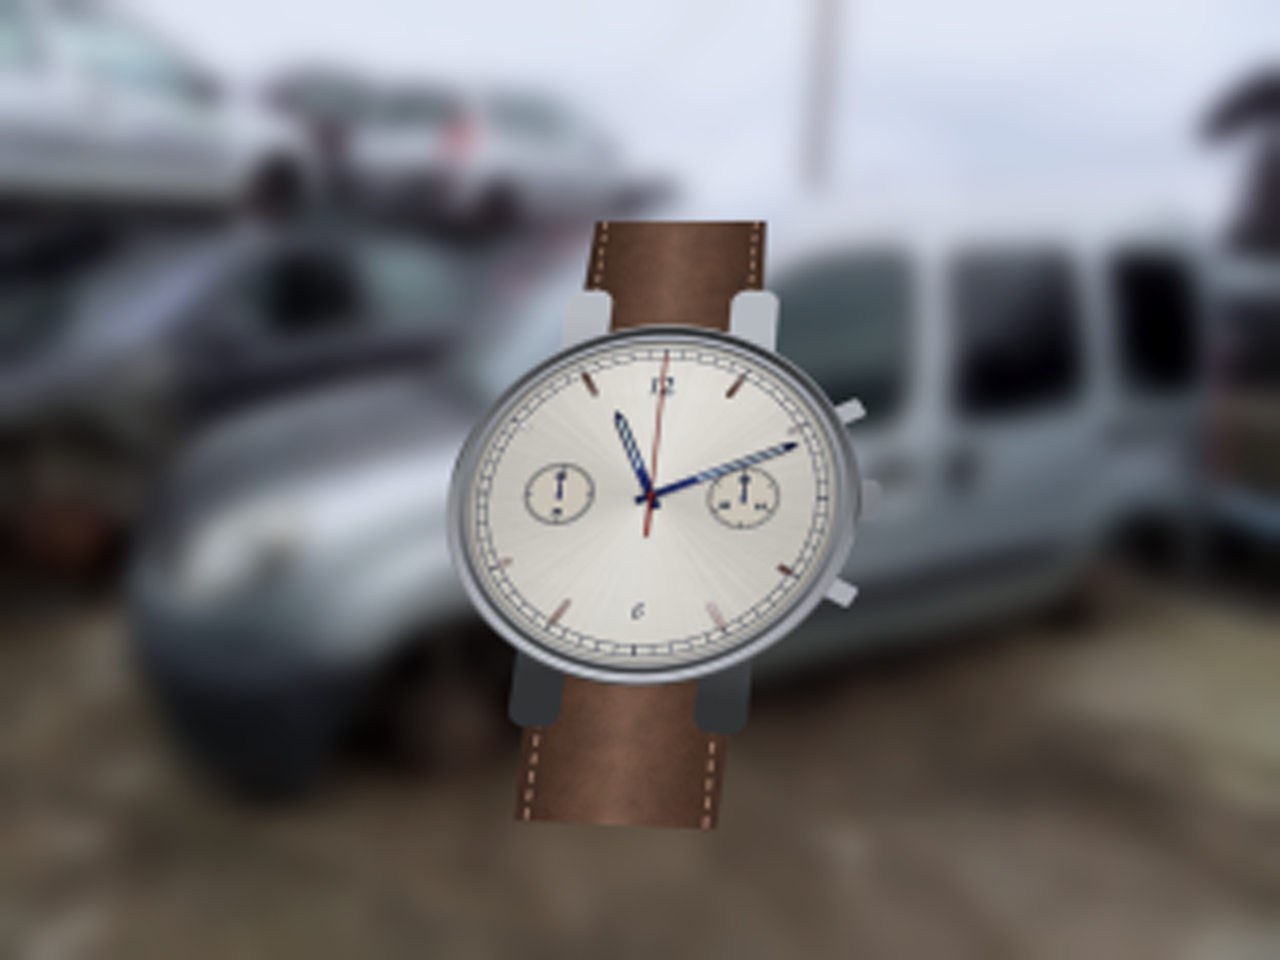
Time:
{"hour": 11, "minute": 11}
